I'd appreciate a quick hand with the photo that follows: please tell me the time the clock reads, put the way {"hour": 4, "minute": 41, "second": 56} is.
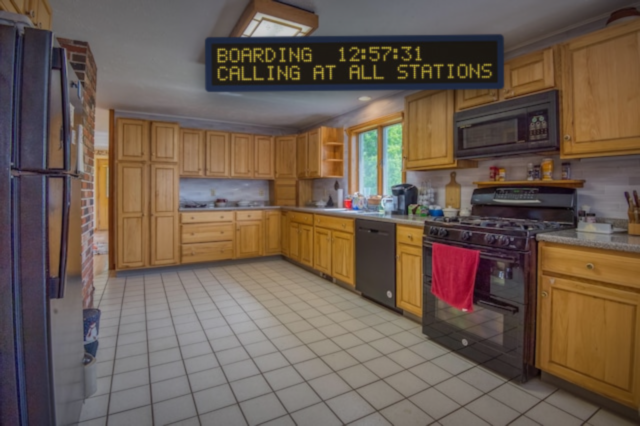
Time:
{"hour": 12, "minute": 57, "second": 31}
